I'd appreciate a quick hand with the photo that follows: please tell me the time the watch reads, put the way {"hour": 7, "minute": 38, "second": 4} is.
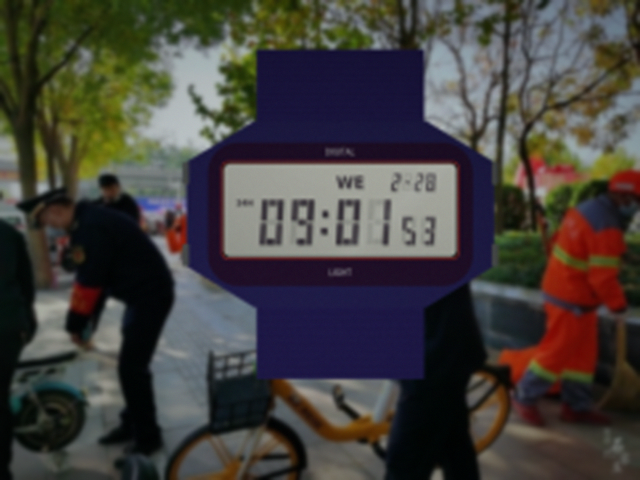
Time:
{"hour": 9, "minute": 1, "second": 53}
